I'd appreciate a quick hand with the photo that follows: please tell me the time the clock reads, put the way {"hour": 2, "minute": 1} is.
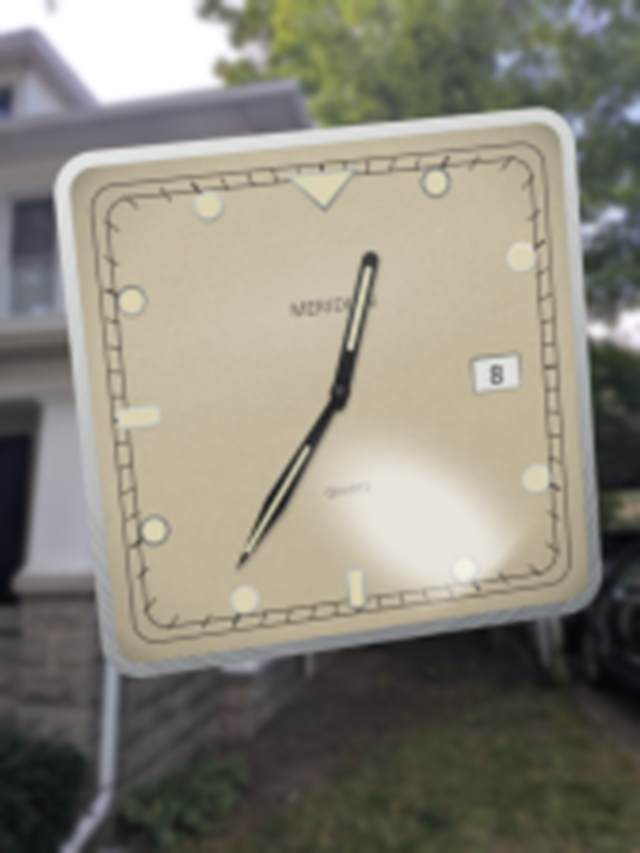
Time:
{"hour": 12, "minute": 36}
